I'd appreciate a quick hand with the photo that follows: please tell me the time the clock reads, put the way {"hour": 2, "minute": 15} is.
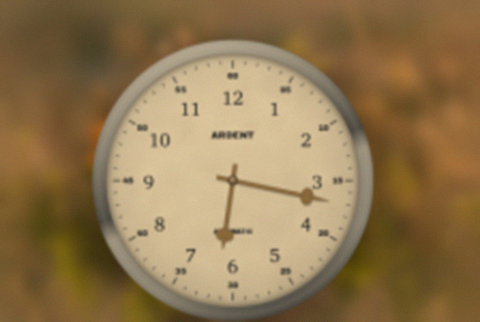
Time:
{"hour": 6, "minute": 17}
